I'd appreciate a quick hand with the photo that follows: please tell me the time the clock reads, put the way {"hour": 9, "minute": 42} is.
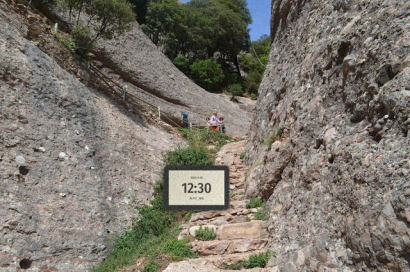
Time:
{"hour": 12, "minute": 30}
